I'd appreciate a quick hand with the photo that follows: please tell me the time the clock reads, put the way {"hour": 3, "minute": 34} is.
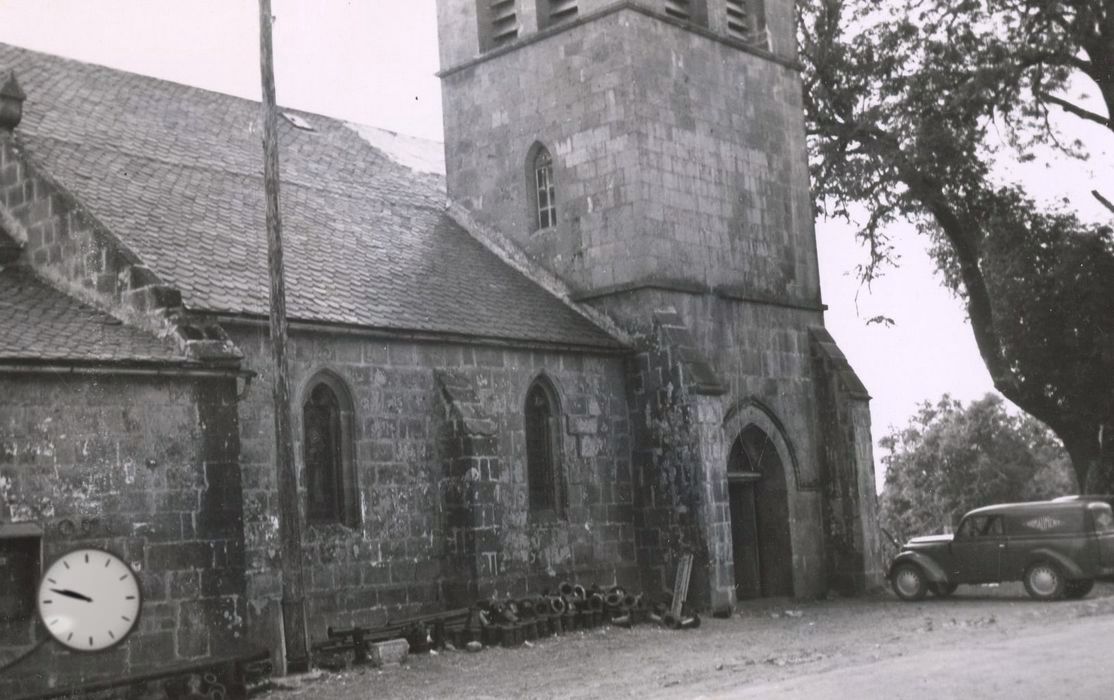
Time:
{"hour": 9, "minute": 48}
